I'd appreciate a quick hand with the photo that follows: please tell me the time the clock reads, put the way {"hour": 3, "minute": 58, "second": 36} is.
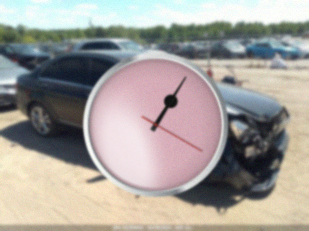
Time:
{"hour": 1, "minute": 5, "second": 20}
